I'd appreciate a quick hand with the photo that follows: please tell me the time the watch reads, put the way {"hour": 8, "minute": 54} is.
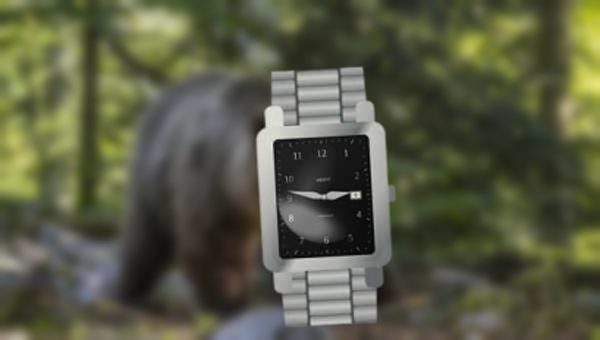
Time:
{"hour": 2, "minute": 47}
